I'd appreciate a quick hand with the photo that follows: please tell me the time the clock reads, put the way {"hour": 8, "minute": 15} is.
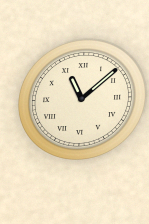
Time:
{"hour": 11, "minute": 8}
